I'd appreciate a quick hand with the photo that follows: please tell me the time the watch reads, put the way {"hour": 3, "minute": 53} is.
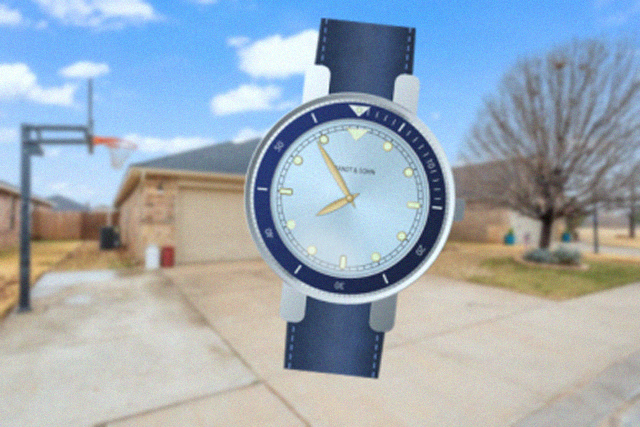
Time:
{"hour": 7, "minute": 54}
